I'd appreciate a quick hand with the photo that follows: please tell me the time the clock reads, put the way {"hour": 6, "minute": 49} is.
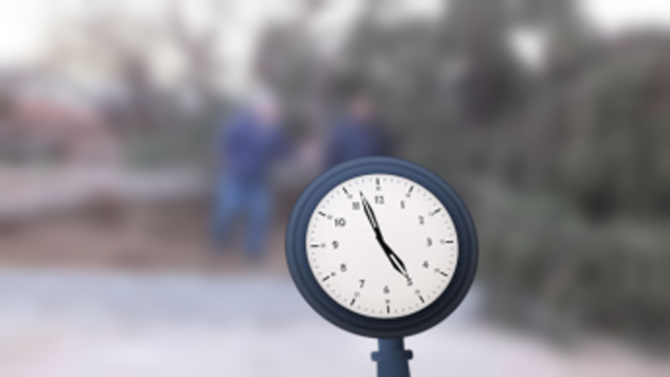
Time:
{"hour": 4, "minute": 57}
